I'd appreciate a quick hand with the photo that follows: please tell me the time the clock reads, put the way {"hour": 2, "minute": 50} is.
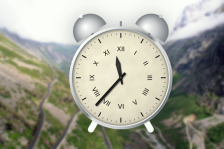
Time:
{"hour": 11, "minute": 37}
